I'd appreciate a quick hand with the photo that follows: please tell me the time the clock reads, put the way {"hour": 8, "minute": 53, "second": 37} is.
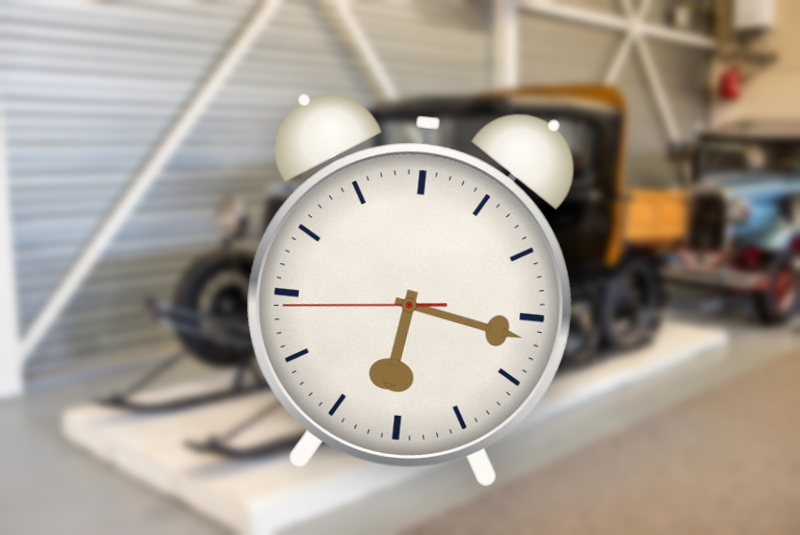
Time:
{"hour": 6, "minute": 16, "second": 44}
